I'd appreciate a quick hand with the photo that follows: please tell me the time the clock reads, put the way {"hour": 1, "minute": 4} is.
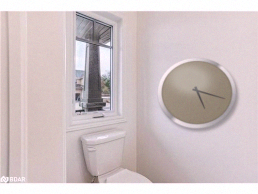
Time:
{"hour": 5, "minute": 18}
